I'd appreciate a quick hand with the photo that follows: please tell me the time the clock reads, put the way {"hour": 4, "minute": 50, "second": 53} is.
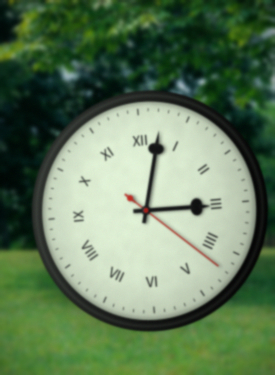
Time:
{"hour": 3, "minute": 2, "second": 22}
